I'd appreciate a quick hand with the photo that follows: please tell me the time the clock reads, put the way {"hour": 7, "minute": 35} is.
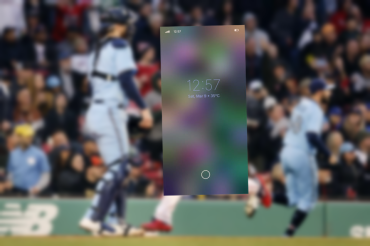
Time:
{"hour": 12, "minute": 57}
